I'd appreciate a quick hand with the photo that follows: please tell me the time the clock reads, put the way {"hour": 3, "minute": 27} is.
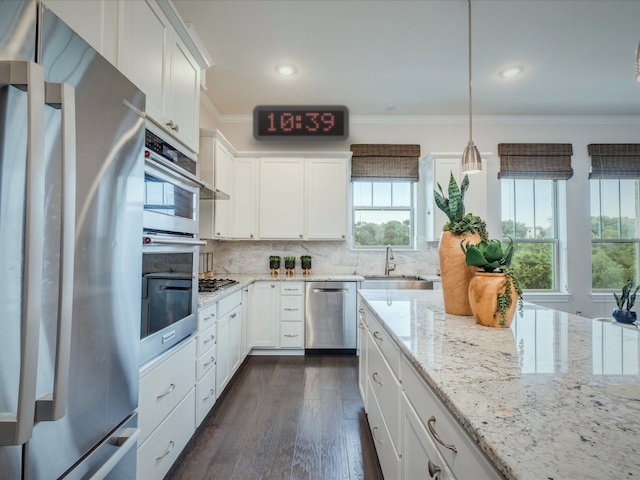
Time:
{"hour": 10, "minute": 39}
